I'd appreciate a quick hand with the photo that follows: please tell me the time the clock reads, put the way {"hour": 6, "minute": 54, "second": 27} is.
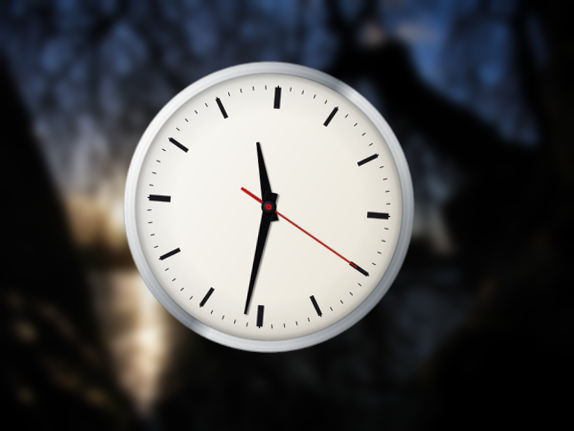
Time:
{"hour": 11, "minute": 31, "second": 20}
